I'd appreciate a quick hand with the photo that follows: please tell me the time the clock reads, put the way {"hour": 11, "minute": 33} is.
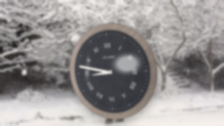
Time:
{"hour": 8, "minute": 47}
